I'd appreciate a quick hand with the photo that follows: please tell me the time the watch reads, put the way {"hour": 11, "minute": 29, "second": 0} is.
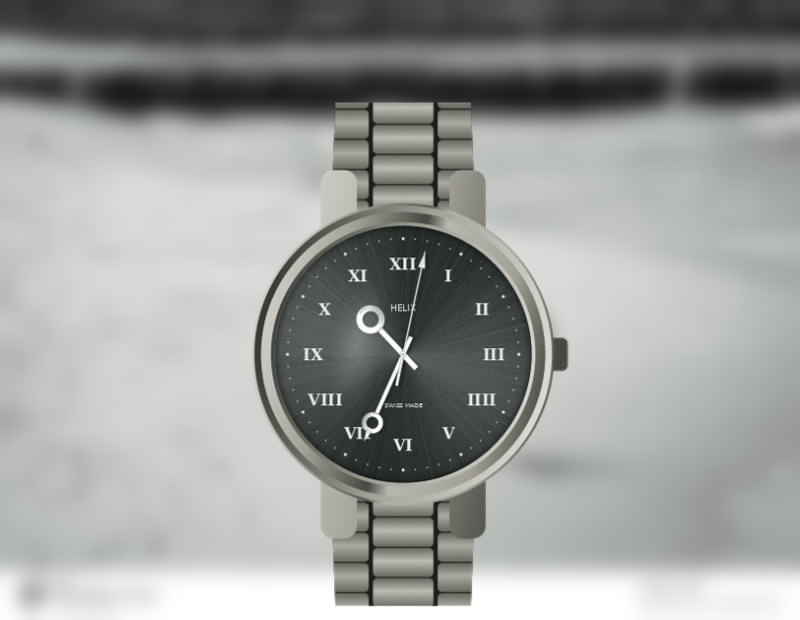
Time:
{"hour": 10, "minute": 34, "second": 2}
